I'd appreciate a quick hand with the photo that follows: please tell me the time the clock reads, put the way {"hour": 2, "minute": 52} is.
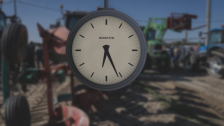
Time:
{"hour": 6, "minute": 26}
